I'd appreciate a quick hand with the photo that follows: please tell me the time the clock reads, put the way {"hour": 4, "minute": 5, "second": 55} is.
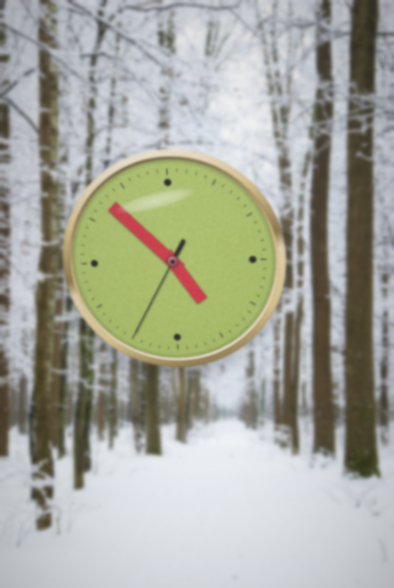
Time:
{"hour": 4, "minute": 52, "second": 35}
